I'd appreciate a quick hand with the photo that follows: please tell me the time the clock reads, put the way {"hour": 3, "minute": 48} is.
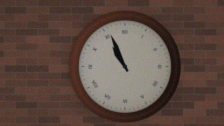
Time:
{"hour": 10, "minute": 56}
